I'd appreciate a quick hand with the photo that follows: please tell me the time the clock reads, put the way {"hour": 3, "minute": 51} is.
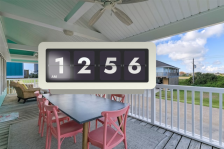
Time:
{"hour": 12, "minute": 56}
